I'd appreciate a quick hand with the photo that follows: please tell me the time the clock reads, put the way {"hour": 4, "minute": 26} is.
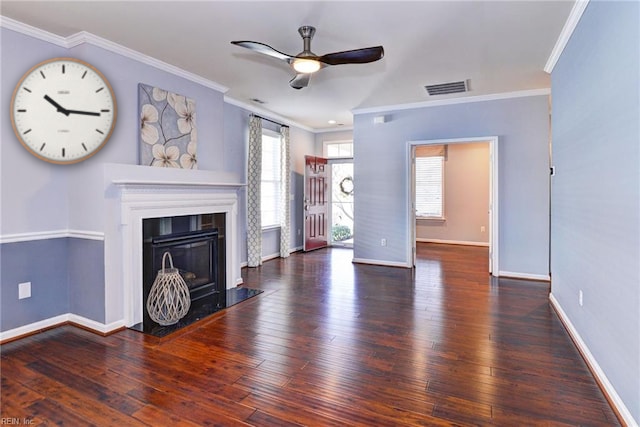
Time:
{"hour": 10, "minute": 16}
